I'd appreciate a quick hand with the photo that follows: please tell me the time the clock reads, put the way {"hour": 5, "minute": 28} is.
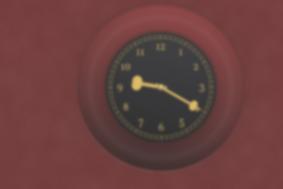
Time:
{"hour": 9, "minute": 20}
